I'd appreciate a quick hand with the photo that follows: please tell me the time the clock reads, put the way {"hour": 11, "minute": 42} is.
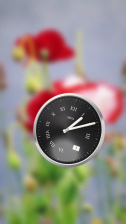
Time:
{"hour": 1, "minute": 10}
